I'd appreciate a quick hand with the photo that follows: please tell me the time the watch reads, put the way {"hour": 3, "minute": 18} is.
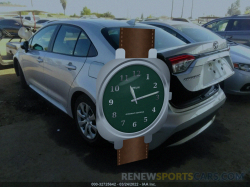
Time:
{"hour": 11, "minute": 13}
